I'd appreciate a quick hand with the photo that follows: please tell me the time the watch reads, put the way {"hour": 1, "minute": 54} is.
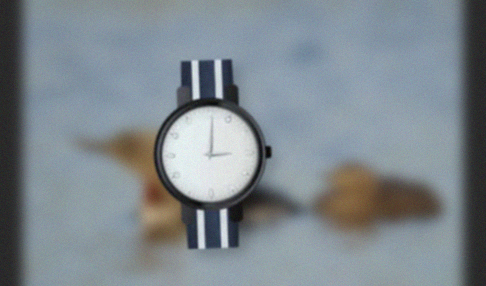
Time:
{"hour": 3, "minute": 1}
